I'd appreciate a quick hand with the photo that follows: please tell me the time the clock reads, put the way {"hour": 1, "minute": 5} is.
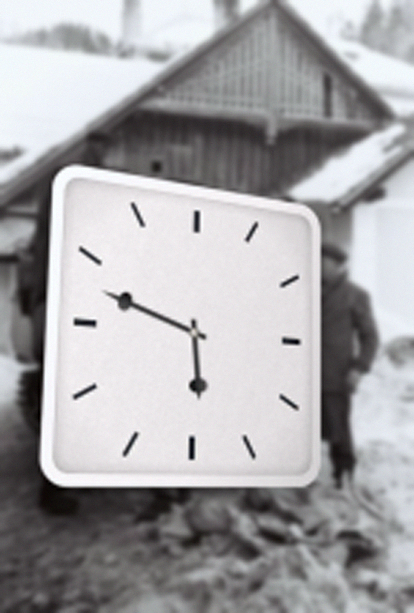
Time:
{"hour": 5, "minute": 48}
